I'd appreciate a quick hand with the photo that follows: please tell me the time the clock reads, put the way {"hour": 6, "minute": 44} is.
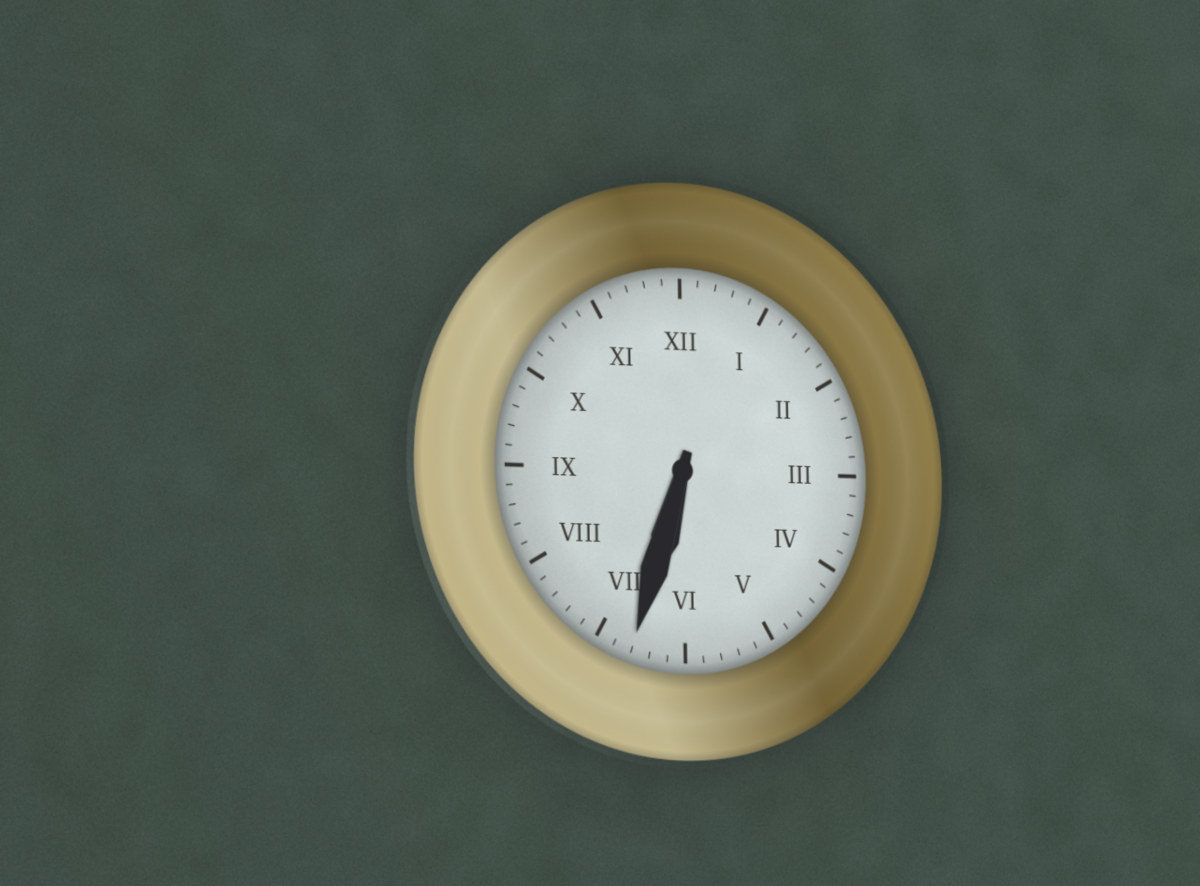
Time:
{"hour": 6, "minute": 33}
